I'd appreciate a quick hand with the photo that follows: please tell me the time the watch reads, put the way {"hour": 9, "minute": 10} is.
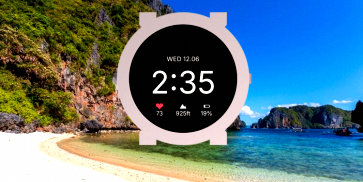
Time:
{"hour": 2, "minute": 35}
